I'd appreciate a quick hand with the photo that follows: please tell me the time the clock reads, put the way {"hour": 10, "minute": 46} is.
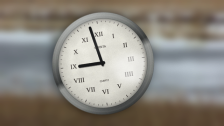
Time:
{"hour": 8, "minute": 58}
